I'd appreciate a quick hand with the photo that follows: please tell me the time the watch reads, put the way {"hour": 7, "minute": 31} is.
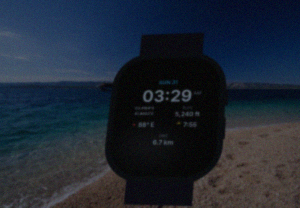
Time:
{"hour": 3, "minute": 29}
